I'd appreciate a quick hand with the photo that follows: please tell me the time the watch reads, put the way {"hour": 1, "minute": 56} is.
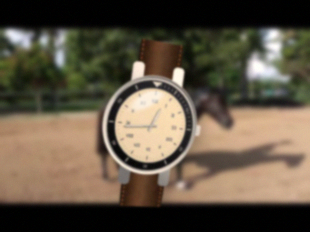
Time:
{"hour": 12, "minute": 44}
